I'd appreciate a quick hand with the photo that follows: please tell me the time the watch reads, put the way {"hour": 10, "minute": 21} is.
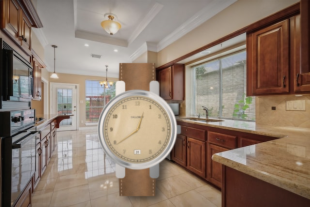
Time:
{"hour": 12, "minute": 39}
